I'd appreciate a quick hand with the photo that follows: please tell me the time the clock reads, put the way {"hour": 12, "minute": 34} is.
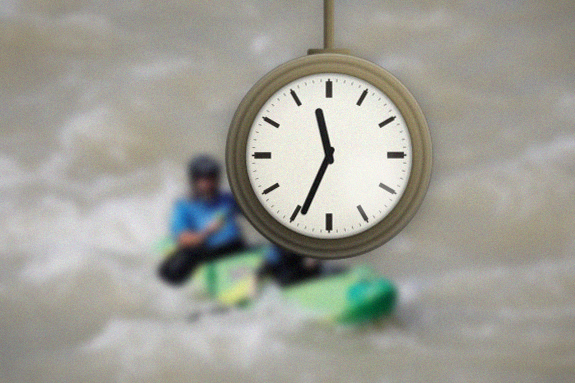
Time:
{"hour": 11, "minute": 34}
